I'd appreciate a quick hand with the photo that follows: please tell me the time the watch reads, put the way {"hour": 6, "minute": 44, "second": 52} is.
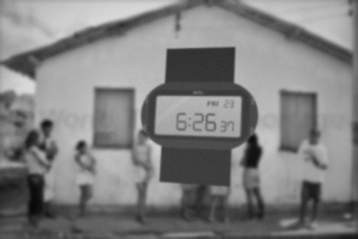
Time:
{"hour": 6, "minute": 26, "second": 37}
